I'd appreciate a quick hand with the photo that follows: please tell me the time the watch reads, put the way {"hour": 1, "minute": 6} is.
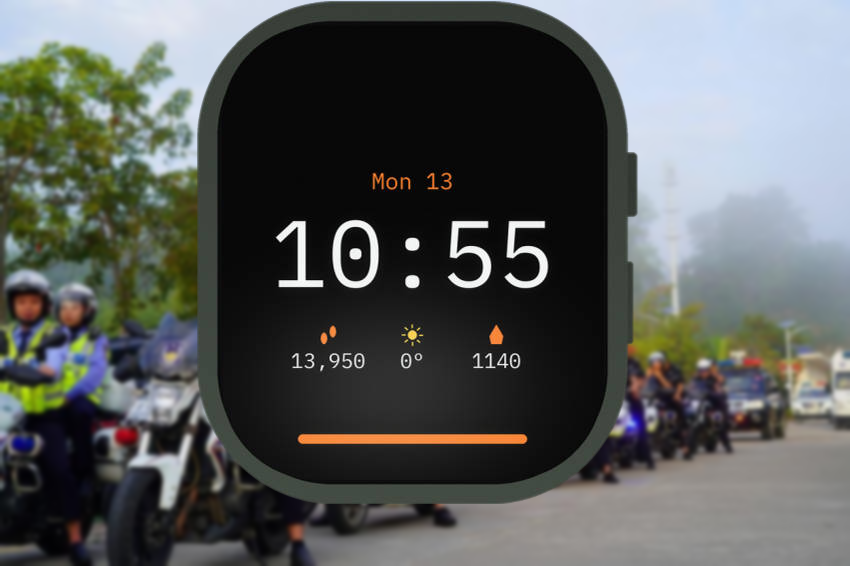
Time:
{"hour": 10, "minute": 55}
